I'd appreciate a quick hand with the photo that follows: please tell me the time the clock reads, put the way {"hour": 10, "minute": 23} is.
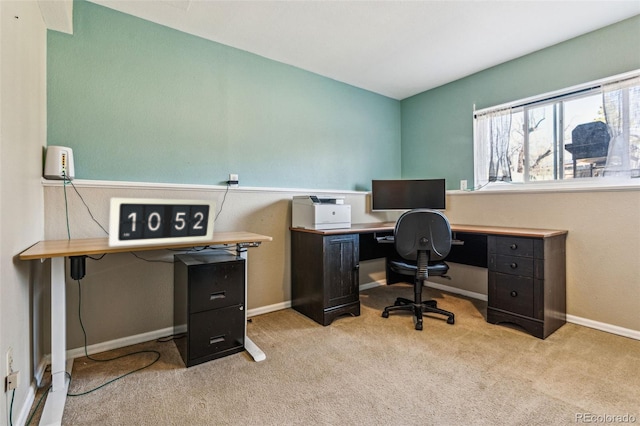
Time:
{"hour": 10, "minute": 52}
